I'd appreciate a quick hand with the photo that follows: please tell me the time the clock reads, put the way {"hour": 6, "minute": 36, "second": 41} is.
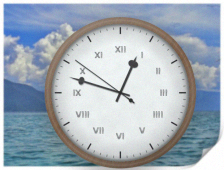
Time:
{"hour": 12, "minute": 47, "second": 51}
